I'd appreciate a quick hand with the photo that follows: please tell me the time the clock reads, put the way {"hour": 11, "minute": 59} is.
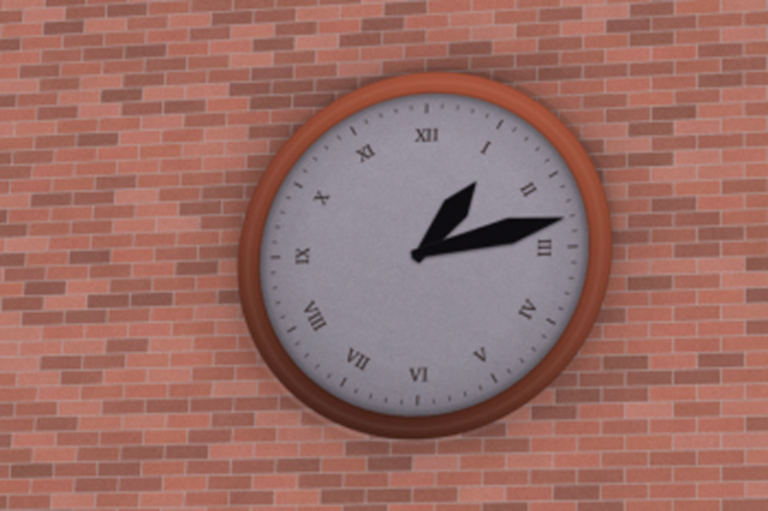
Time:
{"hour": 1, "minute": 13}
